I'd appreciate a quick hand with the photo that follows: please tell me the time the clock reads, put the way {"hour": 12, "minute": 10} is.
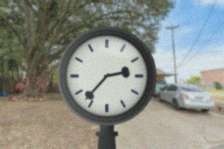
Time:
{"hour": 2, "minute": 37}
